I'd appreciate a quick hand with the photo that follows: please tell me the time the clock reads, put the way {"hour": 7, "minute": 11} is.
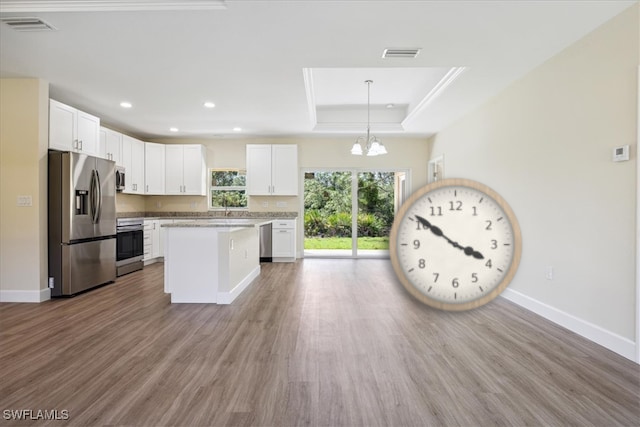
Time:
{"hour": 3, "minute": 51}
